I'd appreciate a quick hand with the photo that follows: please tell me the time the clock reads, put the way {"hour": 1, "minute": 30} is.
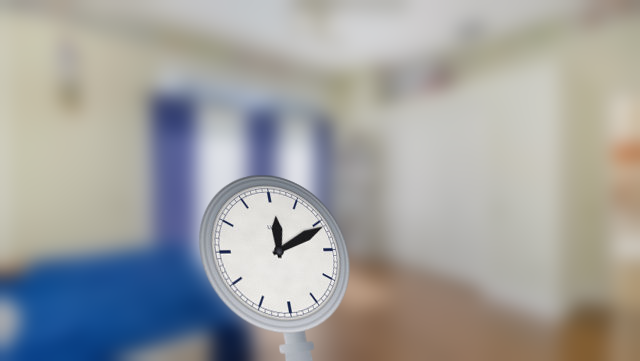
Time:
{"hour": 12, "minute": 11}
